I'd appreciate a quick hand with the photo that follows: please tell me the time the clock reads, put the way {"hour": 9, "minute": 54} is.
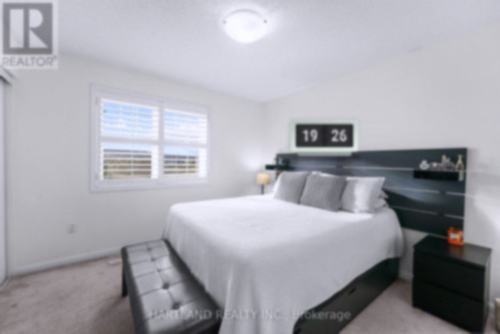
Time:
{"hour": 19, "minute": 26}
